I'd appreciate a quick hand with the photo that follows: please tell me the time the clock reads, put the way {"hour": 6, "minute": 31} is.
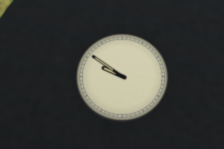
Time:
{"hour": 9, "minute": 51}
